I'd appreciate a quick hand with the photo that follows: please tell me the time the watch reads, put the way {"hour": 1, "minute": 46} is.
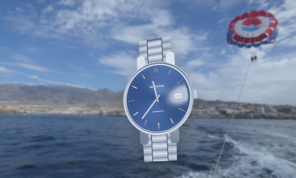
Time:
{"hour": 11, "minute": 37}
